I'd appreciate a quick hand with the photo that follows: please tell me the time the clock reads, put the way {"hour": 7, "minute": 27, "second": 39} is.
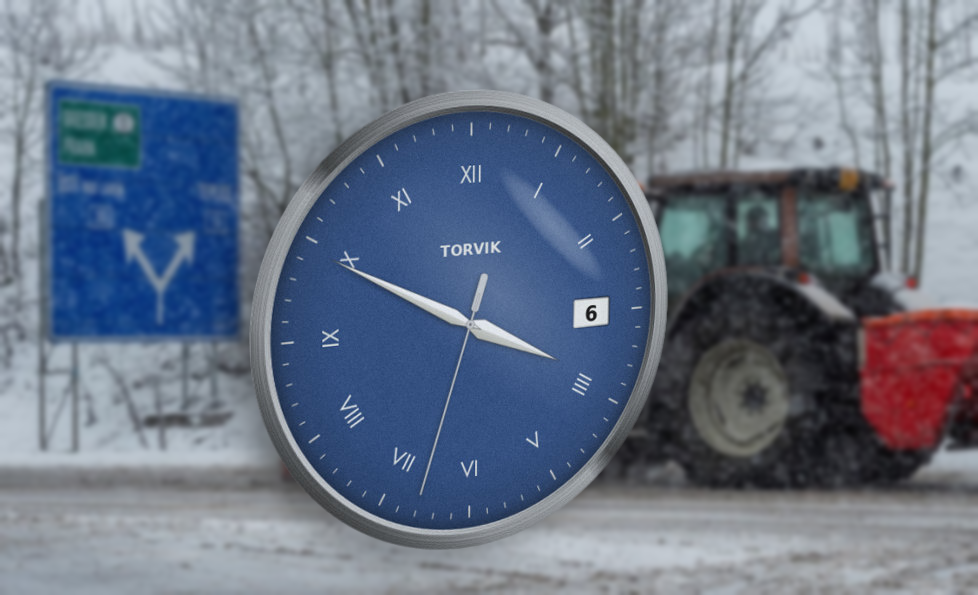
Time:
{"hour": 3, "minute": 49, "second": 33}
